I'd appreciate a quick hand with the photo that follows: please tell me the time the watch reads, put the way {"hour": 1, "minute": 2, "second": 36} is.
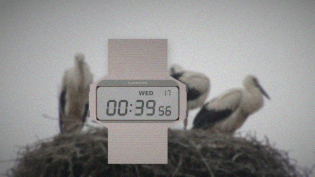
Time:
{"hour": 0, "minute": 39, "second": 56}
